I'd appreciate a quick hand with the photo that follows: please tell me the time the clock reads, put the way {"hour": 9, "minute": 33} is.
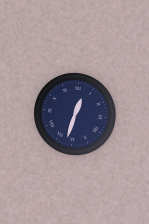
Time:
{"hour": 12, "minute": 32}
